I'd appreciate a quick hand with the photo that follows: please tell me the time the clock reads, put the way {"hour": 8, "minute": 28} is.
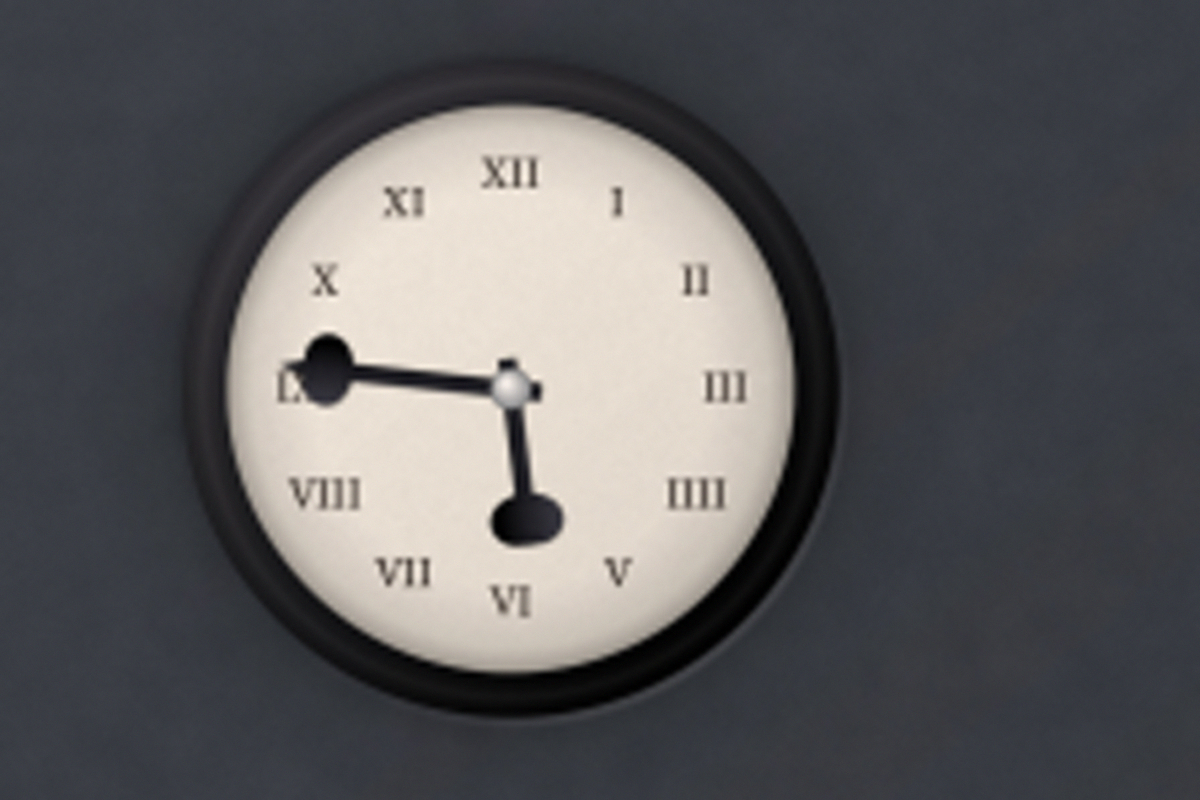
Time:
{"hour": 5, "minute": 46}
